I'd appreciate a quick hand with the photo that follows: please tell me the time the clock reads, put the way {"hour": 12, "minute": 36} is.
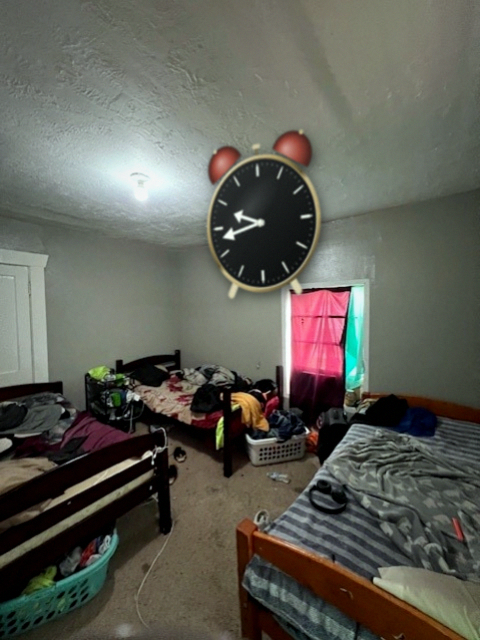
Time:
{"hour": 9, "minute": 43}
